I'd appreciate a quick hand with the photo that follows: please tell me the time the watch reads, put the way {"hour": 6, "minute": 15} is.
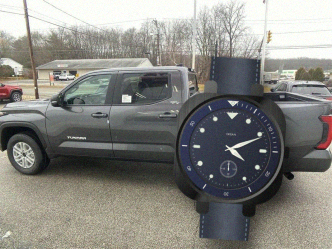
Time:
{"hour": 4, "minute": 11}
